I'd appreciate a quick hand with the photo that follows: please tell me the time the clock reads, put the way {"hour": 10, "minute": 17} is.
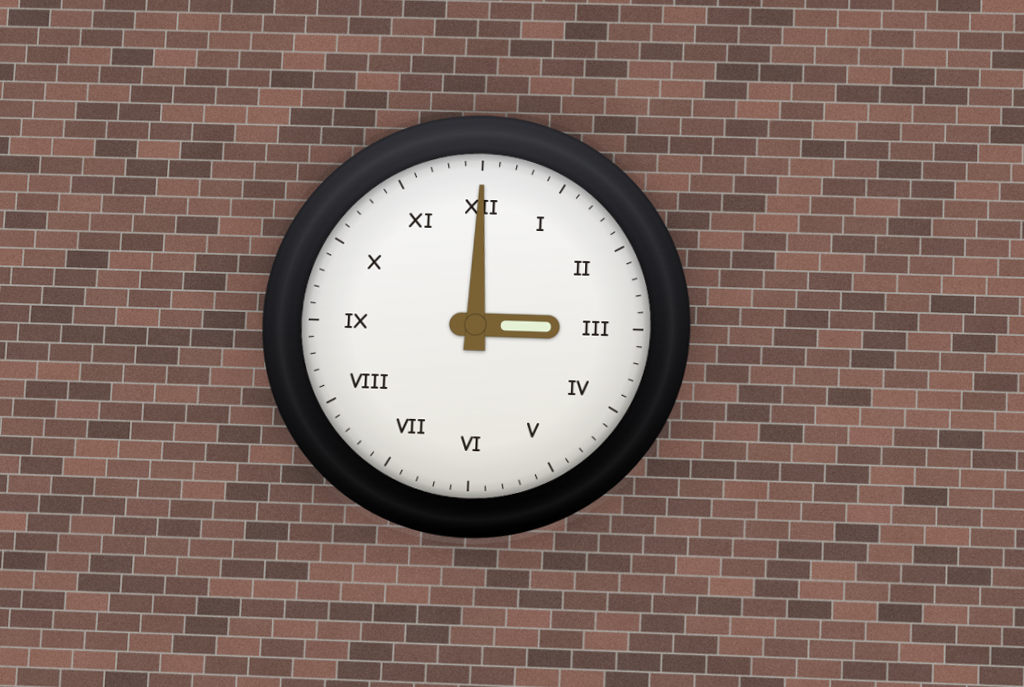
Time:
{"hour": 3, "minute": 0}
